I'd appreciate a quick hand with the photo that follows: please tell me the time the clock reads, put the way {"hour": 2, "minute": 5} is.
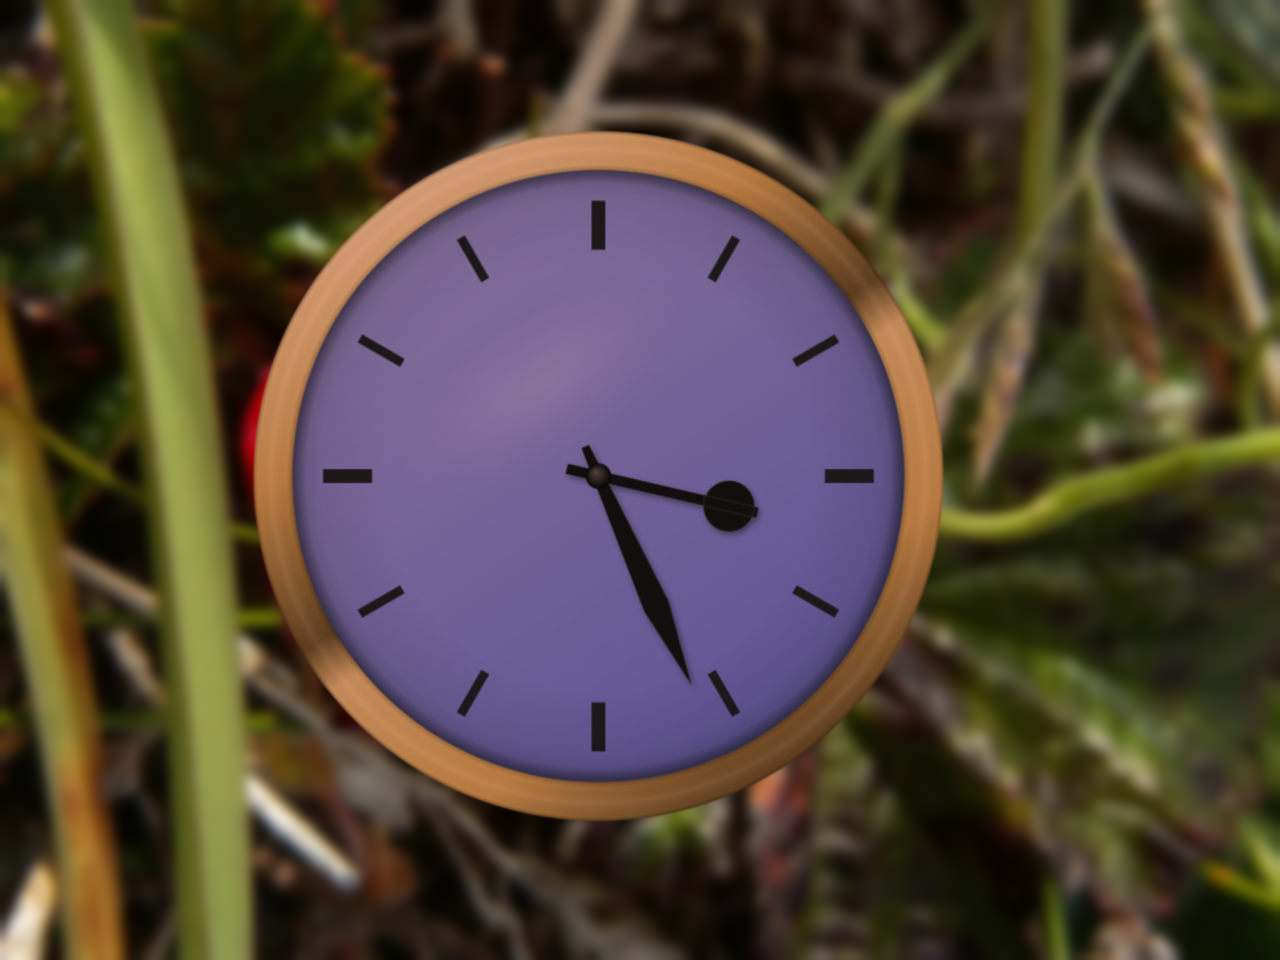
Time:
{"hour": 3, "minute": 26}
